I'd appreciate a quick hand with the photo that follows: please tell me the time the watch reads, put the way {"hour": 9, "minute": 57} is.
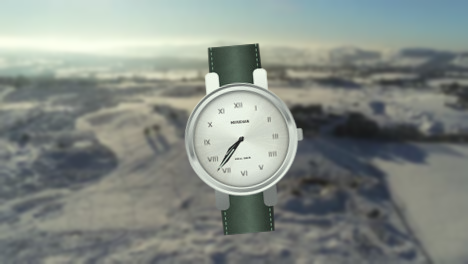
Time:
{"hour": 7, "minute": 37}
